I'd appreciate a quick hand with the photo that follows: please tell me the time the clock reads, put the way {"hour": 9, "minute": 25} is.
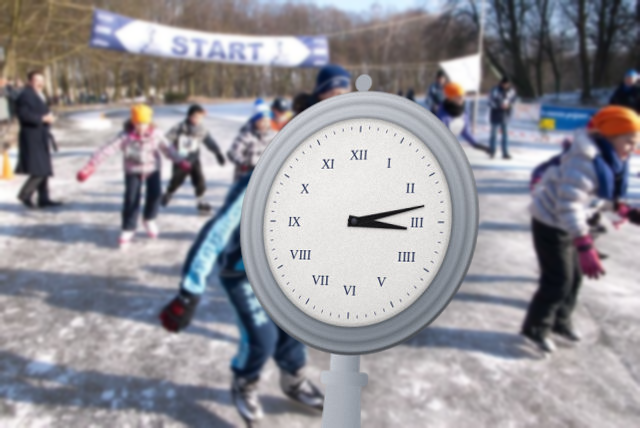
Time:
{"hour": 3, "minute": 13}
